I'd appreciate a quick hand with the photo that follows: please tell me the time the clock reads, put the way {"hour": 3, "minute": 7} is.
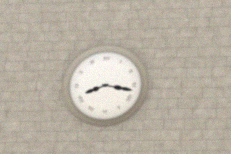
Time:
{"hour": 8, "minute": 17}
